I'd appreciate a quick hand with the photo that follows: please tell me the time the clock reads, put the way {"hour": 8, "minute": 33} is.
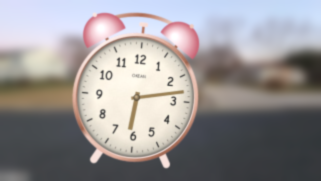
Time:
{"hour": 6, "minute": 13}
